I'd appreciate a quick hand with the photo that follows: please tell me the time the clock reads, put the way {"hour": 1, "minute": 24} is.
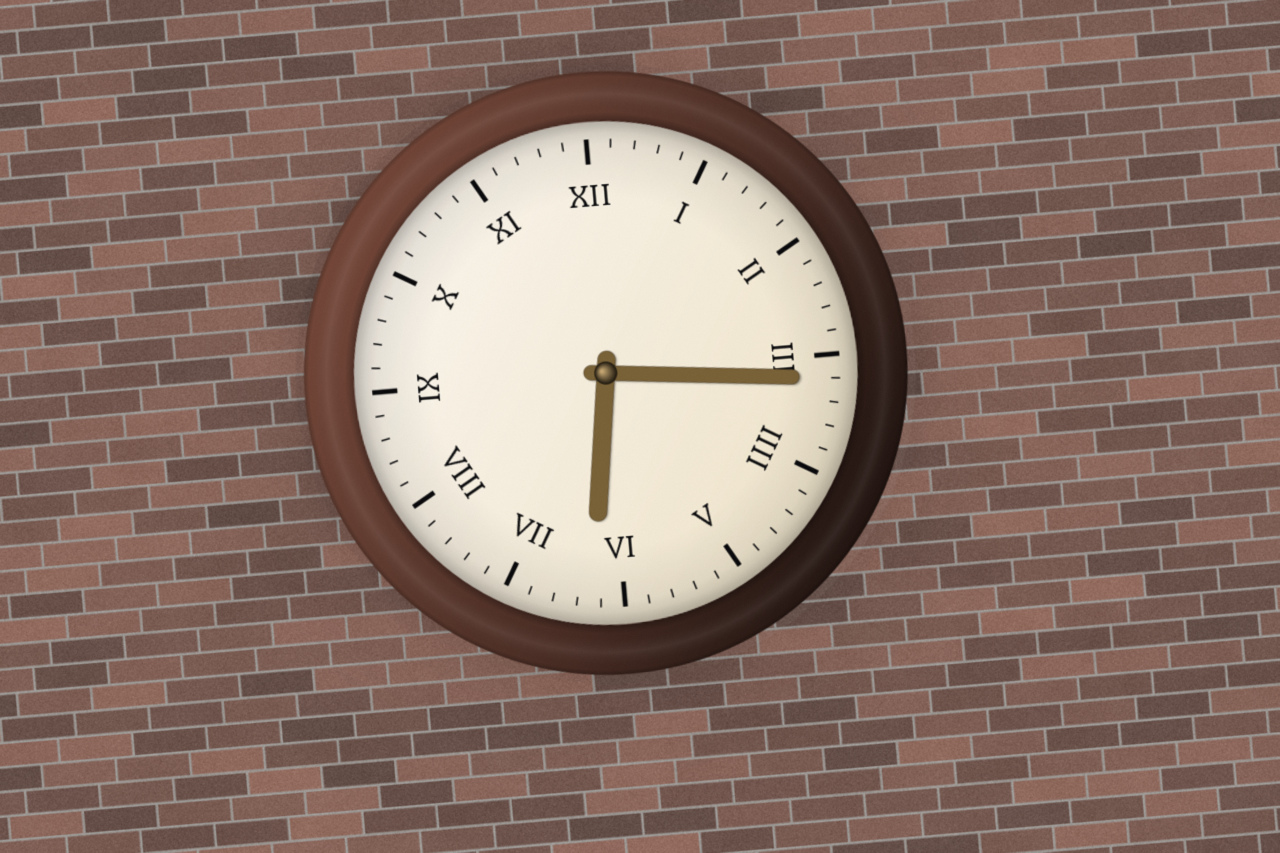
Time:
{"hour": 6, "minute": 16}
